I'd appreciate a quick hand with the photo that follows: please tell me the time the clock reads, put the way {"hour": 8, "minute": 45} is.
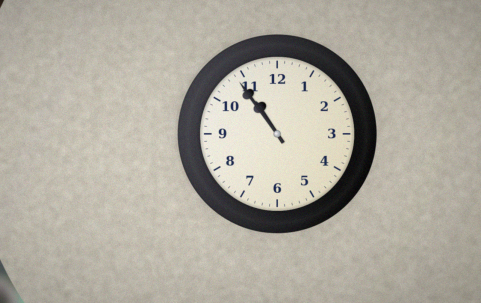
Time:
{"hour": 10, "minute": 54}
